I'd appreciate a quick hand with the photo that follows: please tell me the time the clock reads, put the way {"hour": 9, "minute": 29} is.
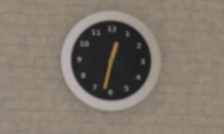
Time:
{"hour": 12, "minute": 32}
